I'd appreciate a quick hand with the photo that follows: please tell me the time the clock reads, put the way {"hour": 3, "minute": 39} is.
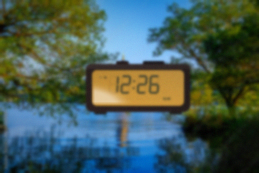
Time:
{"hour": 12, "minute": 26}
